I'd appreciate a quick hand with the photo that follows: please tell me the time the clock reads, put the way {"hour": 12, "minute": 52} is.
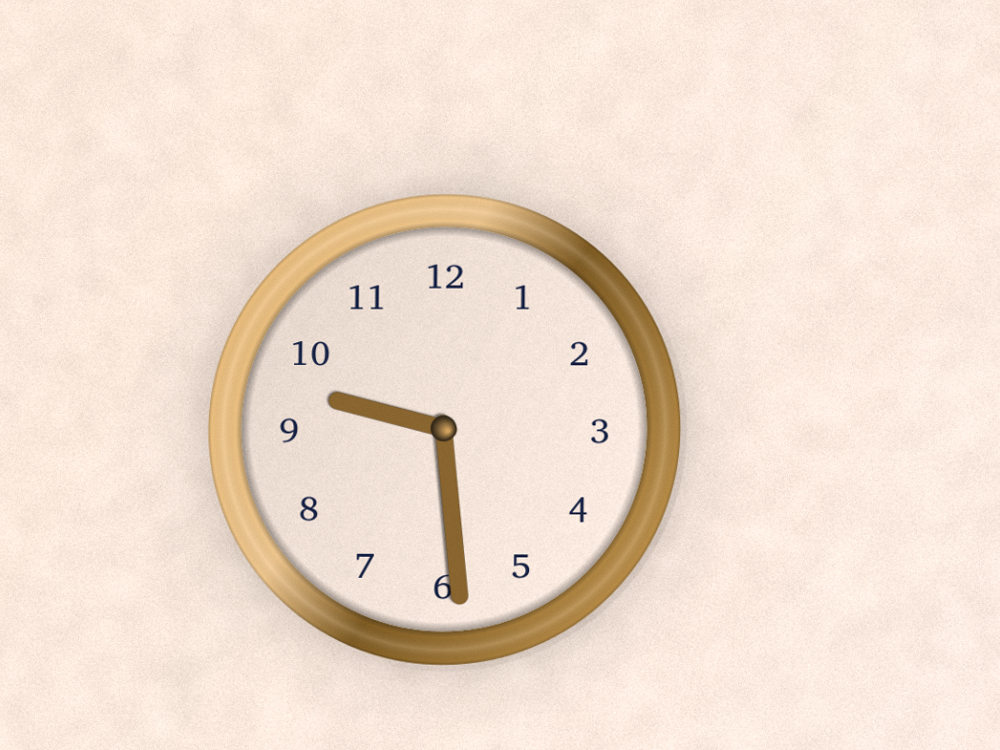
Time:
{"hour": 9, "minute": 29}
